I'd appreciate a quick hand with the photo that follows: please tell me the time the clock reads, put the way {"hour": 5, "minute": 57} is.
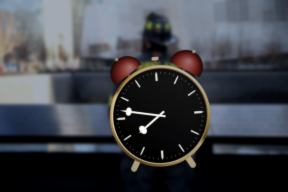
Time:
{"hour": 7, "minute": 47}
